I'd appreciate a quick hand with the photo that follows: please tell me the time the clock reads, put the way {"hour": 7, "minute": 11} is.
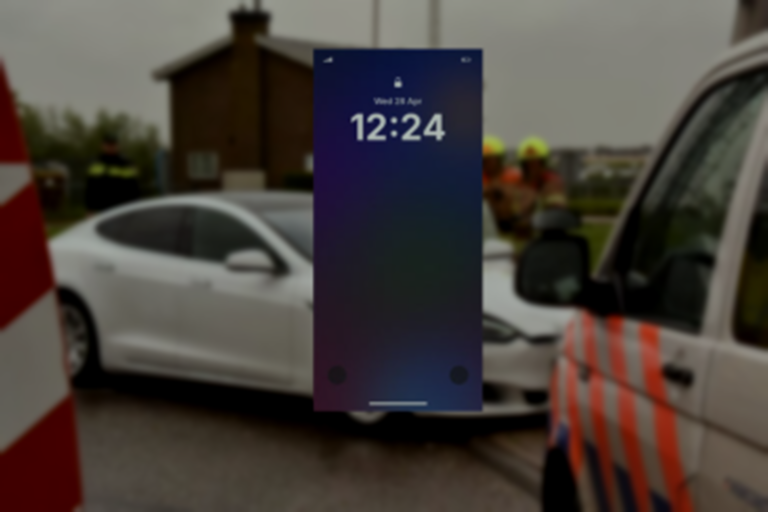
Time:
{"hour": 12, "minute": 24}
